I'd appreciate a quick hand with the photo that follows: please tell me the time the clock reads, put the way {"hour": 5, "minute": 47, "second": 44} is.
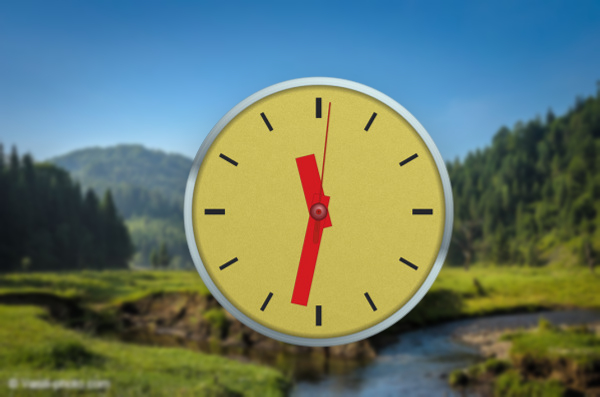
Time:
{"hour": 11, "minute": 32, "second": 1}
